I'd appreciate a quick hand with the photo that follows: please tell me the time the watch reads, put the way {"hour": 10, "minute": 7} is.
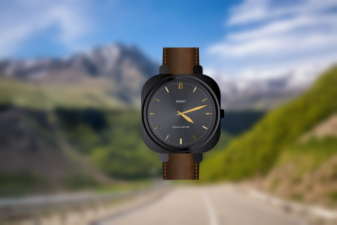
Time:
{"hour": 4, "minute": 12}
